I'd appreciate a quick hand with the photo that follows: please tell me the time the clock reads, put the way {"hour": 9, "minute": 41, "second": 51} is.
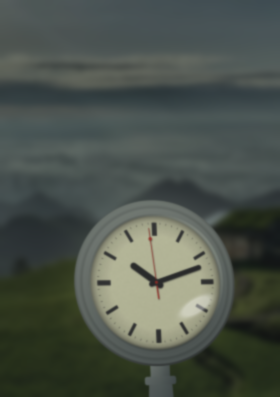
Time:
{"hour": 10, "minute": 11, "second": 59}
